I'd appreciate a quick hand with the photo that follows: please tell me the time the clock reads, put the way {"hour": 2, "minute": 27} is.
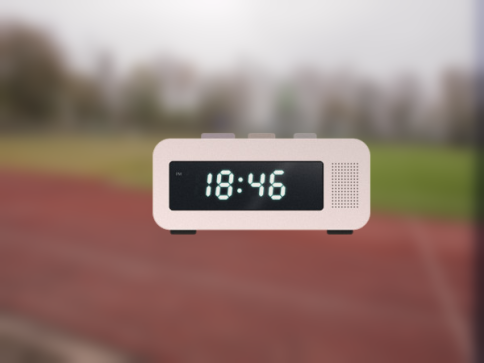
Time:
{"hour": 18, "minute": 46}
